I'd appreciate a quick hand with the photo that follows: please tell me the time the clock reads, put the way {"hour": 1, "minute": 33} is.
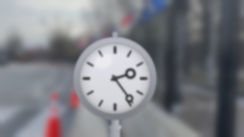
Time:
{"hour": 2, "minute": 24}
